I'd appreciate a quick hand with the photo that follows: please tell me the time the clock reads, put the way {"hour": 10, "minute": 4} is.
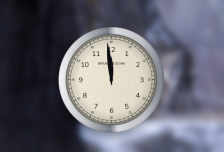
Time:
{"hour": 11, "minute": 59}
